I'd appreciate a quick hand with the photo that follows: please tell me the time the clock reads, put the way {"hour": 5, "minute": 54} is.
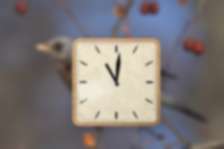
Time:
{"hour": 11, "minute": 1}
